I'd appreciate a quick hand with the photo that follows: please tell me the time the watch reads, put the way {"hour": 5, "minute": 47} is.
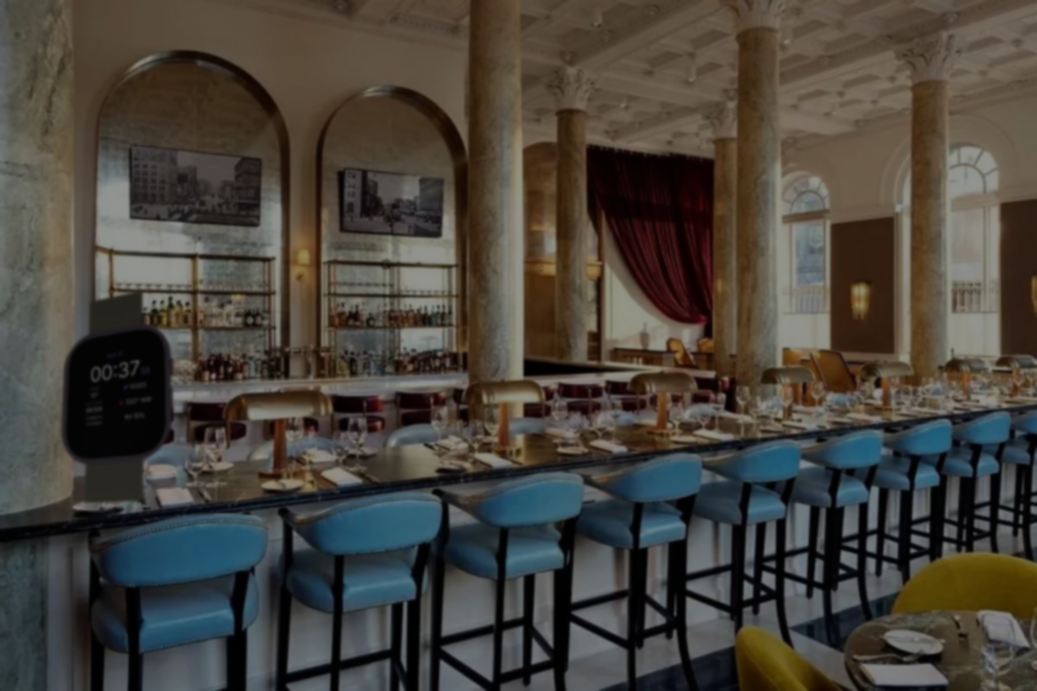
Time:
{"hour": 0, "minute": 37}
